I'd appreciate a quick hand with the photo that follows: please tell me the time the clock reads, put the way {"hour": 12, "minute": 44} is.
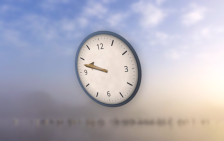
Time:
{"hour": 9, "minute": 48}
